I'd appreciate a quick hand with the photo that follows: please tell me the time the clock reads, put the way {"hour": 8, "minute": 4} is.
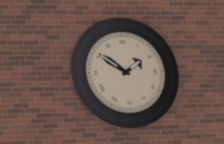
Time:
{"hour": 1, "minute": 51}
